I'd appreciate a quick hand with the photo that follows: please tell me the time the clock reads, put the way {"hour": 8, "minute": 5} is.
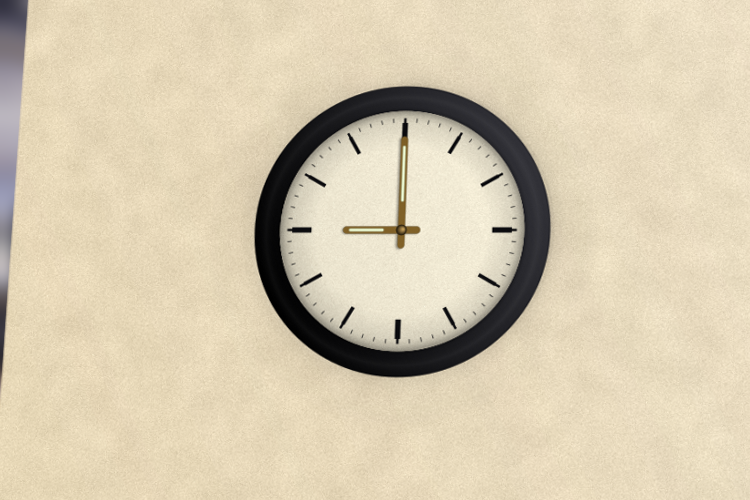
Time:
{"hour": 9, "minute": 0}
